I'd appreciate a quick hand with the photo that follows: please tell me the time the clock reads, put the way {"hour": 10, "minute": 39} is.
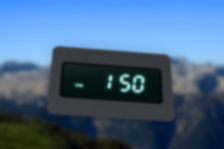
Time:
{"hour": 1, "minute": 50}
